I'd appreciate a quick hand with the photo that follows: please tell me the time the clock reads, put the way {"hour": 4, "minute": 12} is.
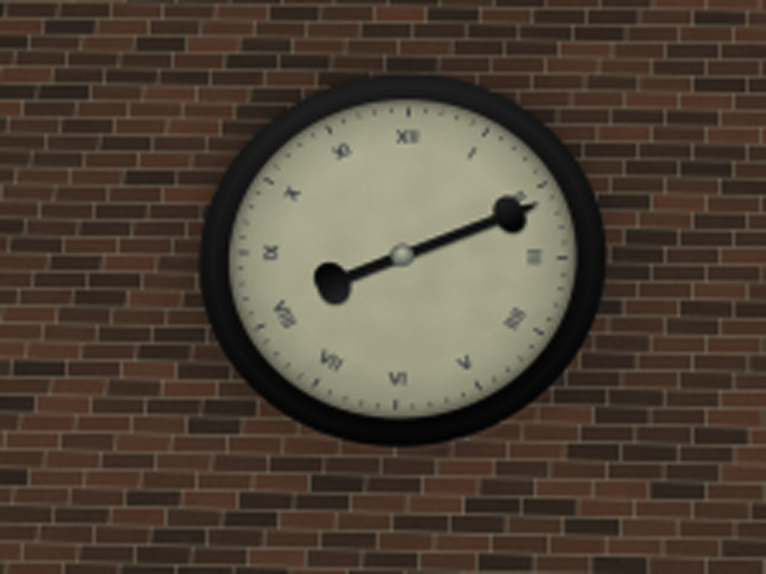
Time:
{"hour": 8, "minute": 11}
